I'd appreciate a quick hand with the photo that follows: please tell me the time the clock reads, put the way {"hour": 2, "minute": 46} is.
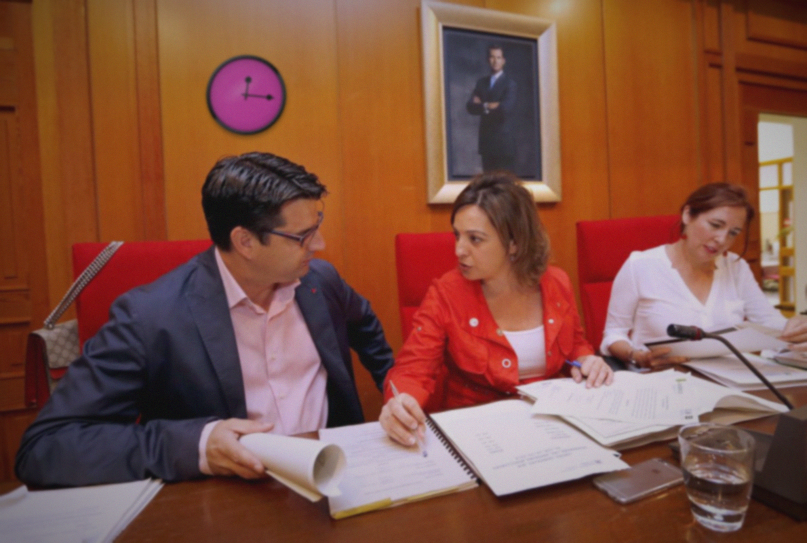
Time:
{"hour": 12, "minute": 16}
